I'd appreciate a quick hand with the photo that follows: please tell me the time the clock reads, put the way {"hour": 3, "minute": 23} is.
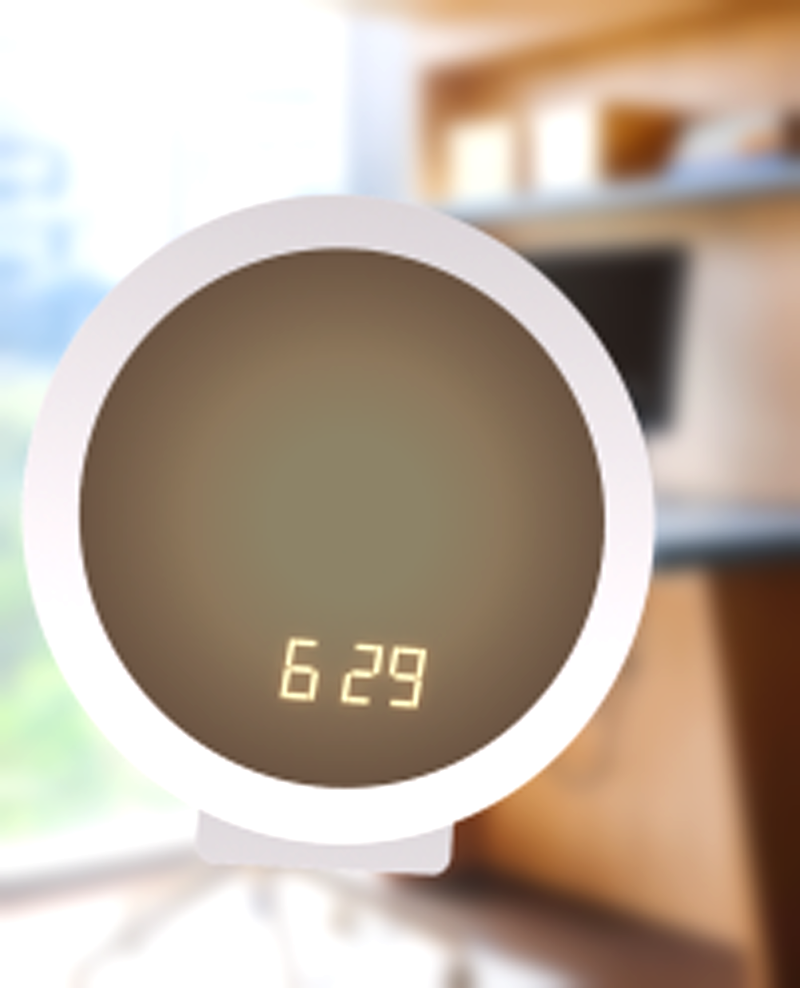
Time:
{"hour": 6, "minute": 29}
